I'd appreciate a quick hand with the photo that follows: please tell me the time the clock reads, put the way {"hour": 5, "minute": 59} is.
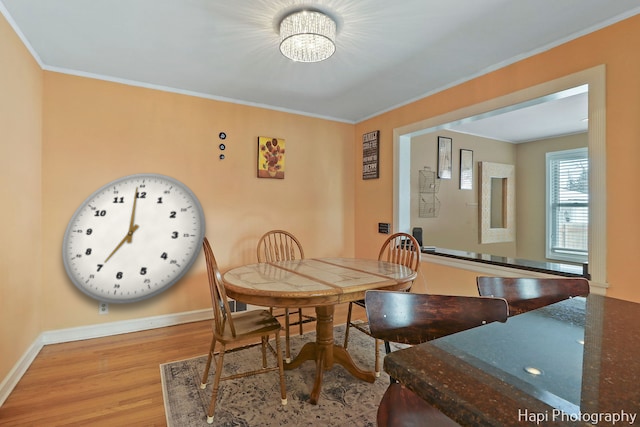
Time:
{"hour": 6, "minute": 59}
